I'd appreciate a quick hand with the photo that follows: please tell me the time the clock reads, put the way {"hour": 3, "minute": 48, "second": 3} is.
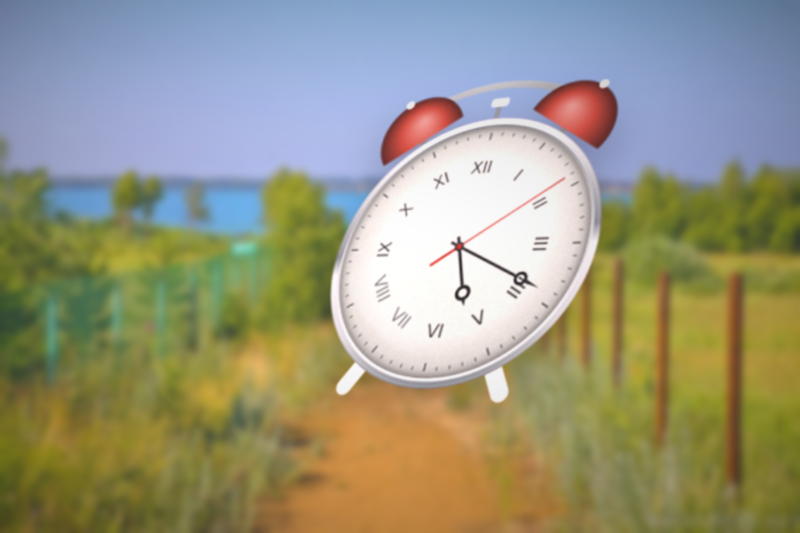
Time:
{"hour": 5, "minute": 19, "second": 9}
